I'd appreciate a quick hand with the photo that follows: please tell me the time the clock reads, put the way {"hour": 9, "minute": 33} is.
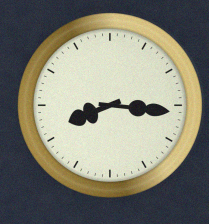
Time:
{"hour": 8, "minute": 16}
